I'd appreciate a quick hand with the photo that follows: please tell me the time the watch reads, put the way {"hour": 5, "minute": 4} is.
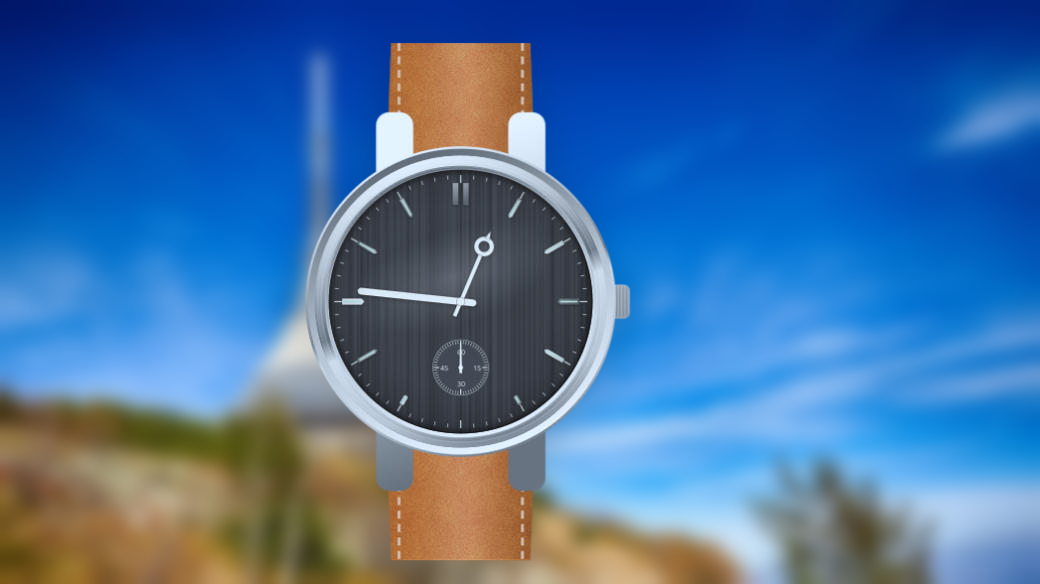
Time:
{"hour": 12, "minute": 46}
